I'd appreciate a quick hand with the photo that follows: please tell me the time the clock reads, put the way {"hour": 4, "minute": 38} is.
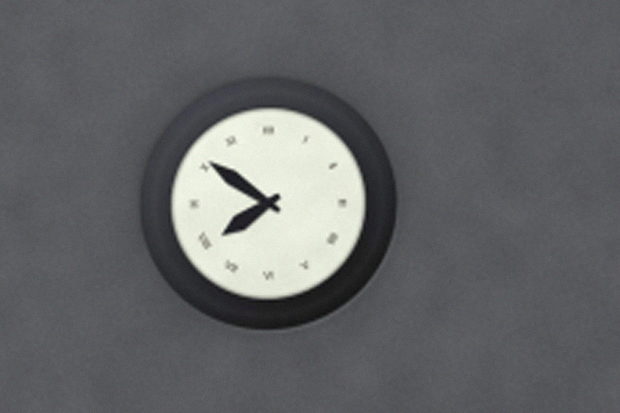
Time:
{"hour": 7, "minute": 51}
